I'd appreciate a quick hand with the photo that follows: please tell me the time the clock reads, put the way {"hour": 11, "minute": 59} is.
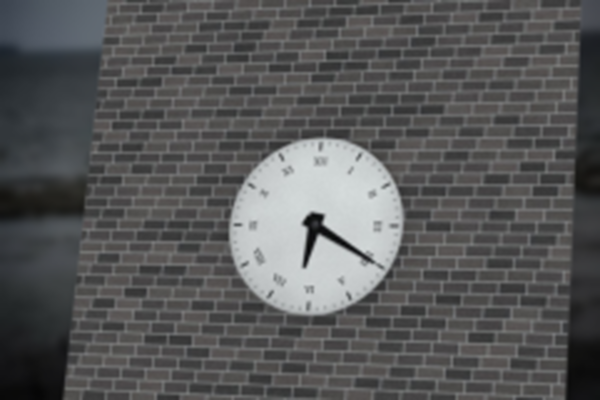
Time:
{"hour": 6, "minute": 20}
